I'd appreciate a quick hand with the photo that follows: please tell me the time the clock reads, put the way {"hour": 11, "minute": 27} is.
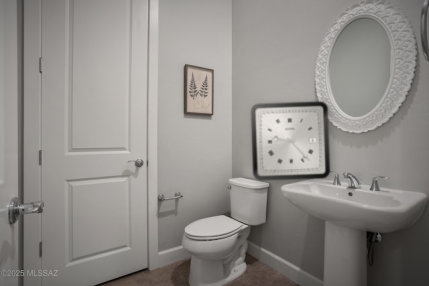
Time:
{"hour": 9, "minute": 23}
